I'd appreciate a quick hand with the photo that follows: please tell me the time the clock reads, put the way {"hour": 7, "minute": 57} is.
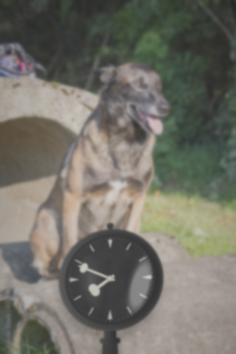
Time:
{"hour": 7, "minute": 49}
